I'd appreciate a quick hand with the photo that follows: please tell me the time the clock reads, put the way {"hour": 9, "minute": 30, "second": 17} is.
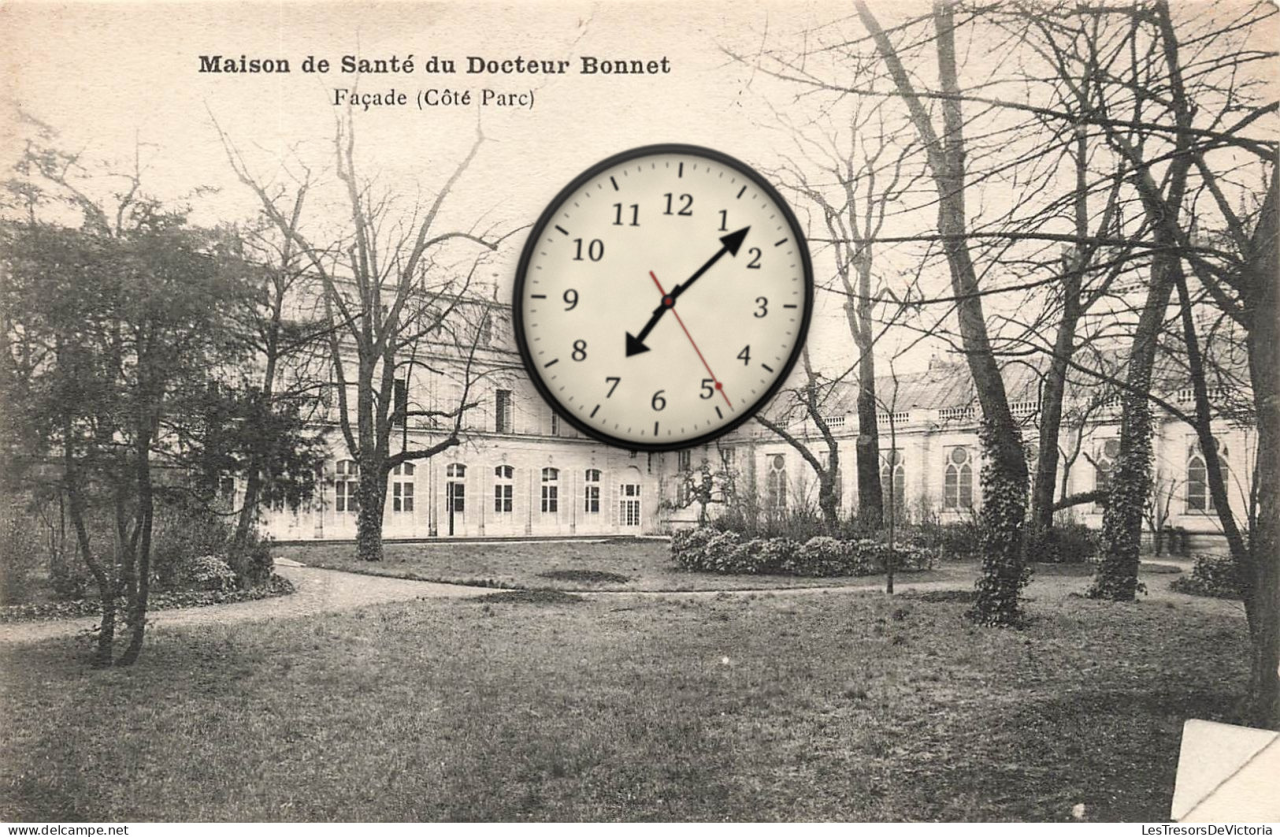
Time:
{"hour": 7, "minute": 7, "second": 24}
